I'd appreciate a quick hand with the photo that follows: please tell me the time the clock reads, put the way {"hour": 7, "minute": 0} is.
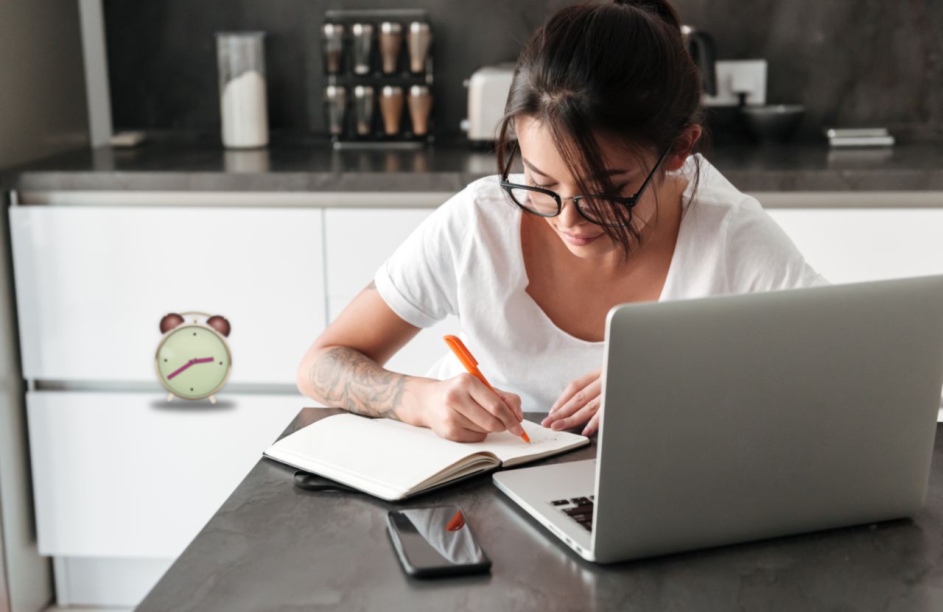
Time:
{"hour": 2, "minute": 39}
